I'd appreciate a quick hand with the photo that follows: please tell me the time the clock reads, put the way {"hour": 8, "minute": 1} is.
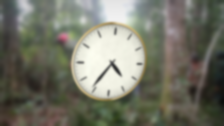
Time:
{"hour": 4, "minute": 36}
